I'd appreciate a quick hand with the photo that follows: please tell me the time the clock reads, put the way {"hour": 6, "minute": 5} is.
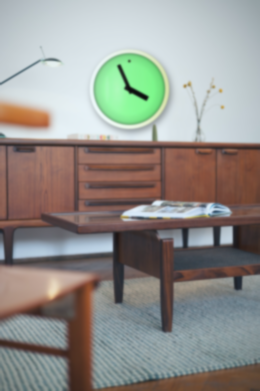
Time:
{"hour": 3, "minute": 56}
